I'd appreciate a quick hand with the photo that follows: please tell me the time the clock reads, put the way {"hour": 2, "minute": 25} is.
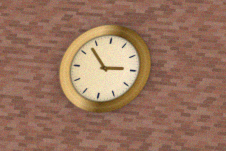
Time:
{"hour": 2, "minute": 53}
